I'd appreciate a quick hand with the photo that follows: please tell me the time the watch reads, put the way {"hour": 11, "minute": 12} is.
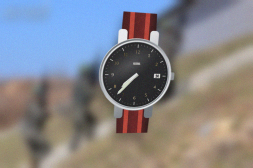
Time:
{"hour": 7, "minute": 37}
